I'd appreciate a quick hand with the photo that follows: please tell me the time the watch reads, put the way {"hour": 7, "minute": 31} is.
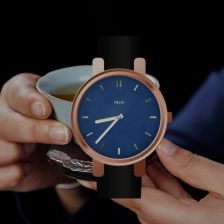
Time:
{"hour": 8, "minute": 37}
